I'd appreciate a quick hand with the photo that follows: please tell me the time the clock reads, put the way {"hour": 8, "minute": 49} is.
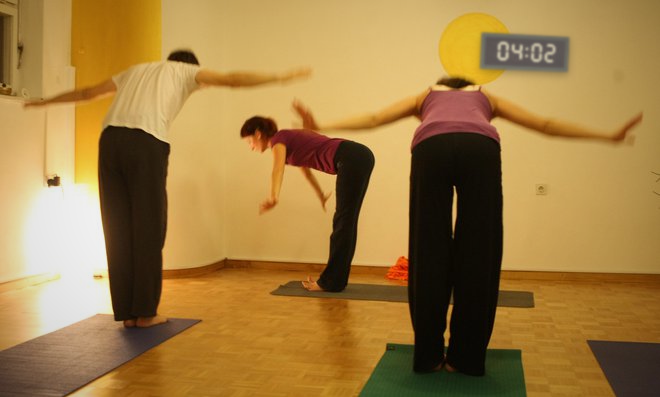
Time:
{"hour": 4, "minute": 2}
